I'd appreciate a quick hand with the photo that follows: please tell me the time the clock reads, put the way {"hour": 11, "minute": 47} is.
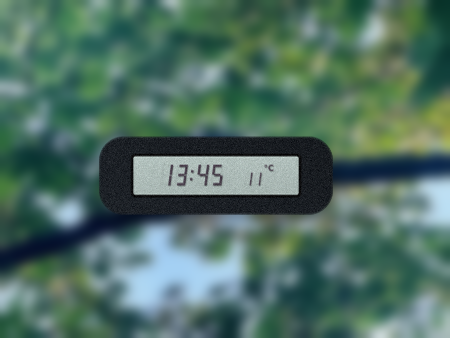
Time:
{"hour": 13, "minute": 45}
